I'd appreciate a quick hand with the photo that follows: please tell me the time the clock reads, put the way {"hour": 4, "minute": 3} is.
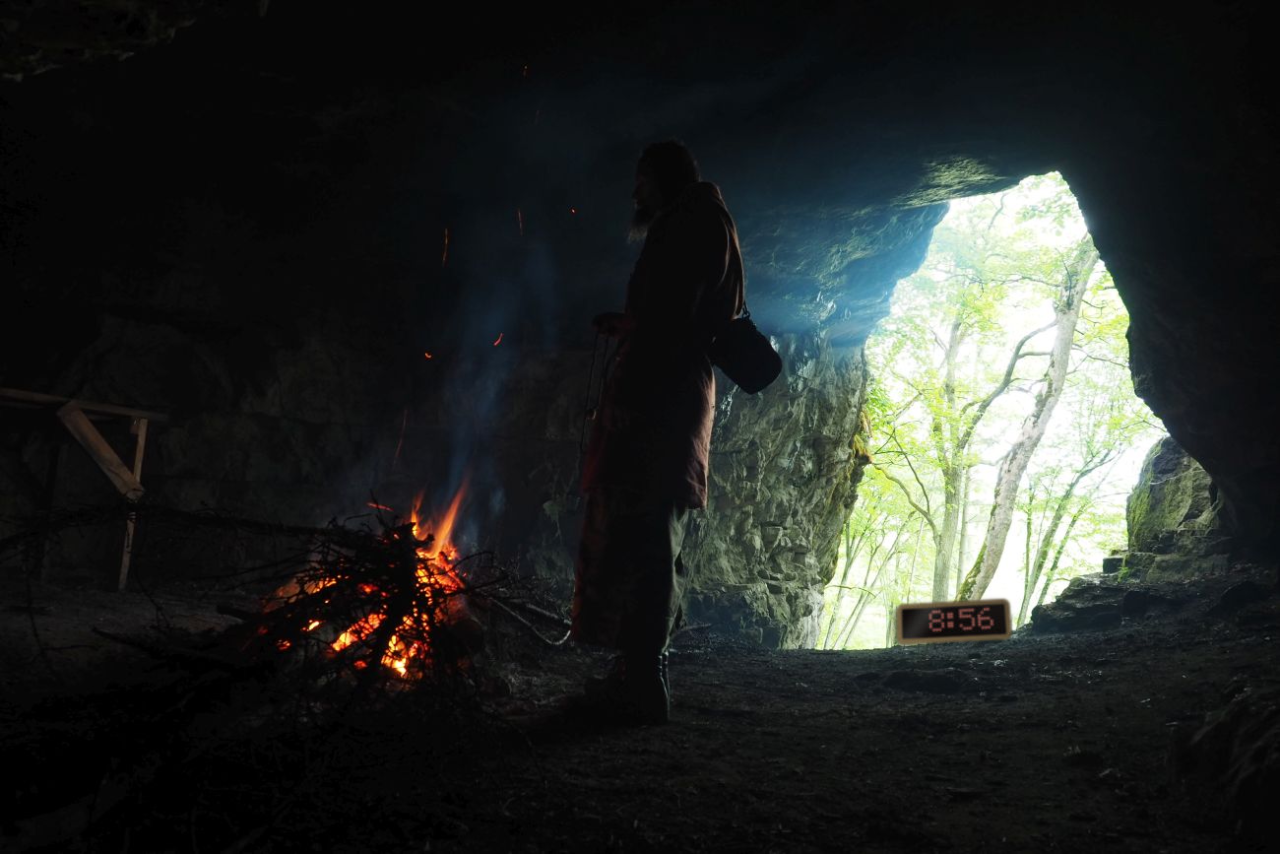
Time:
{"hour": 8, "minute": 56}
